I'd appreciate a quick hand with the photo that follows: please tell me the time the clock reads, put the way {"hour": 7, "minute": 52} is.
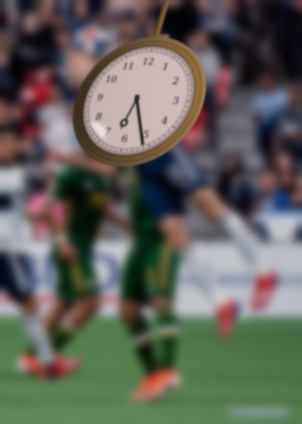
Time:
{"hour": 6, "minute": 26}
